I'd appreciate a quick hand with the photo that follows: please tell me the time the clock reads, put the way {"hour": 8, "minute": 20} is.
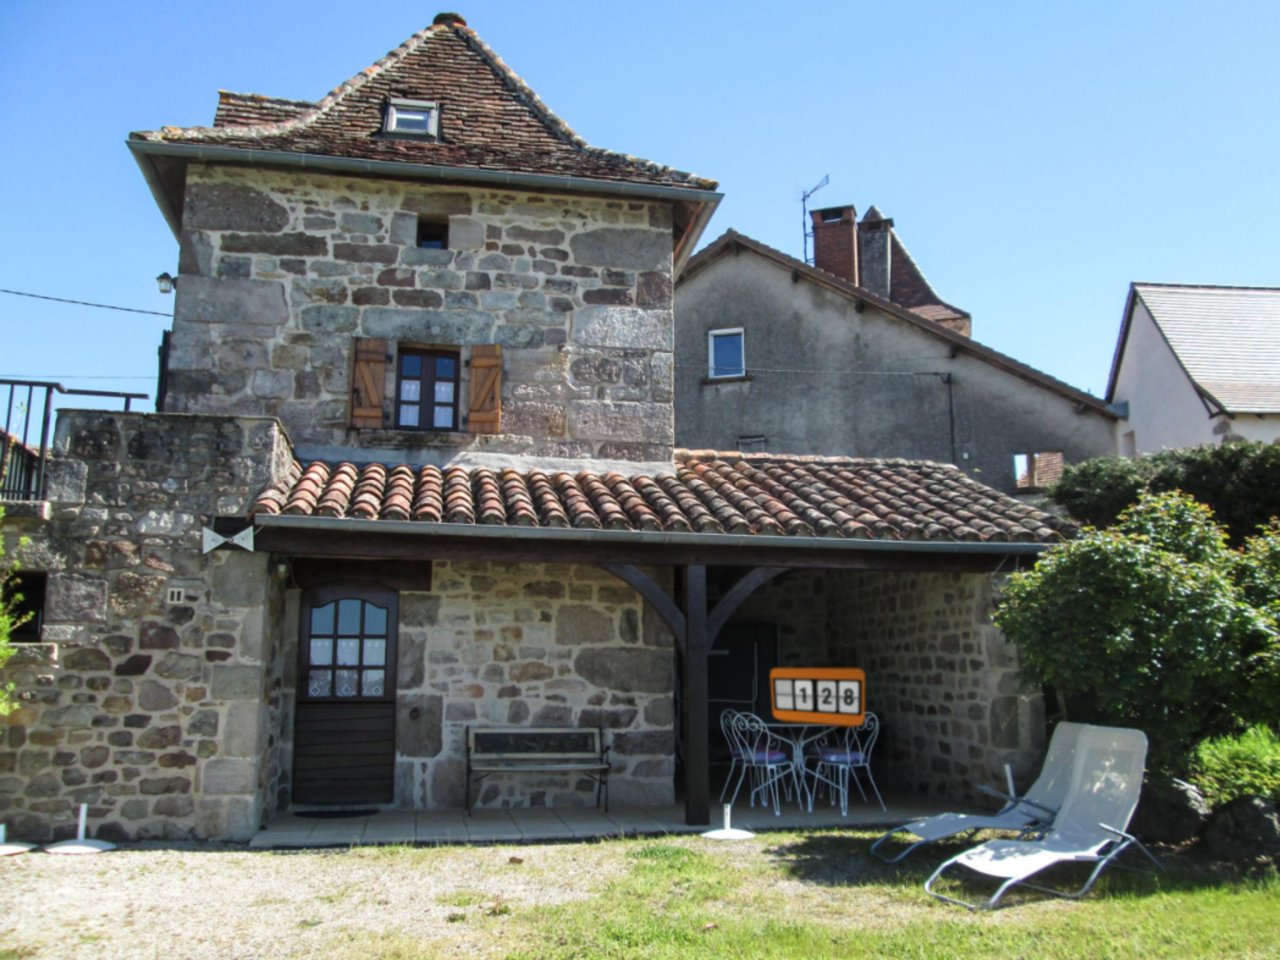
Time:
{"hour": 1, "minute": 28}
